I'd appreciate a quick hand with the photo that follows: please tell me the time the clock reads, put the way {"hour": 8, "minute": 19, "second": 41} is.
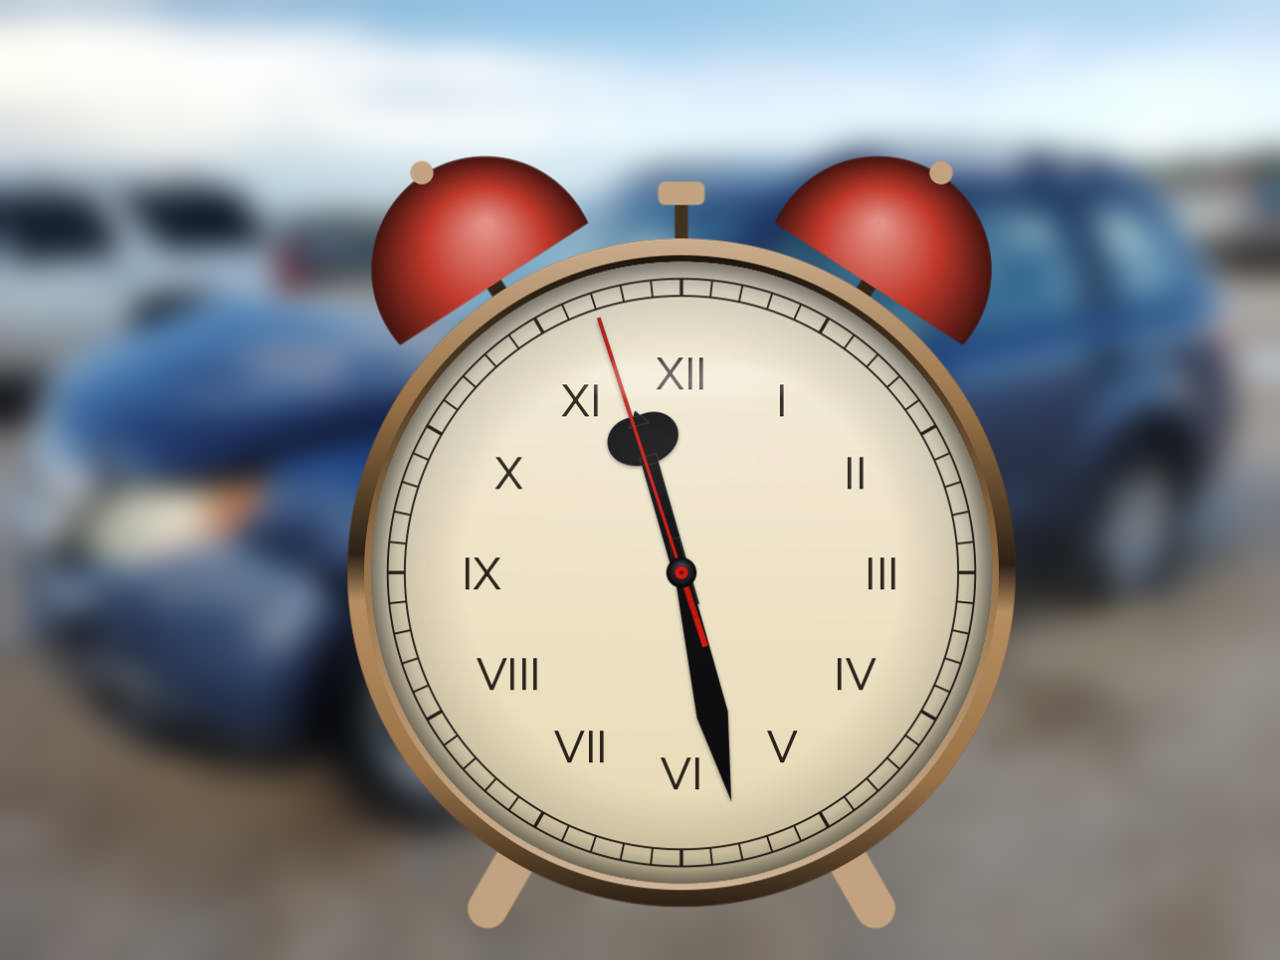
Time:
{"hour": 11, "minute": 27, "second": 57}
